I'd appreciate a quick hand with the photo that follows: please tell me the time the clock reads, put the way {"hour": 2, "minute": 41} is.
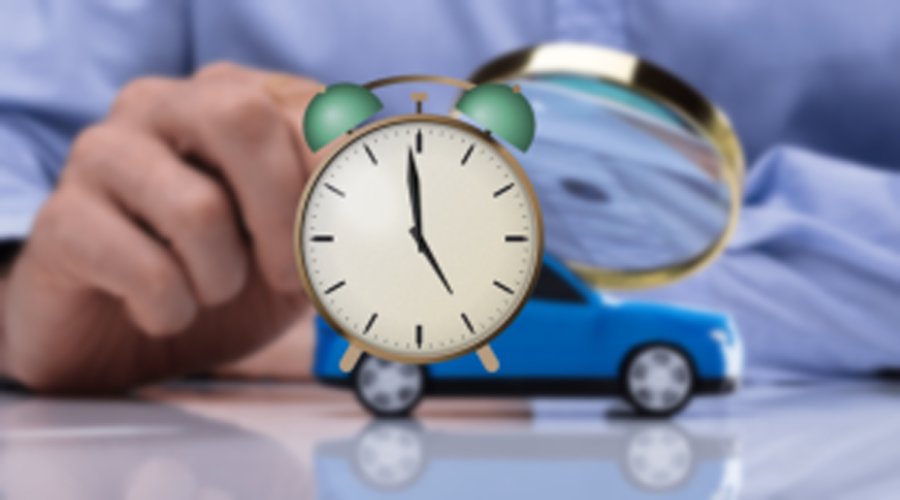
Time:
{"hour": 4, "minute": 59}
